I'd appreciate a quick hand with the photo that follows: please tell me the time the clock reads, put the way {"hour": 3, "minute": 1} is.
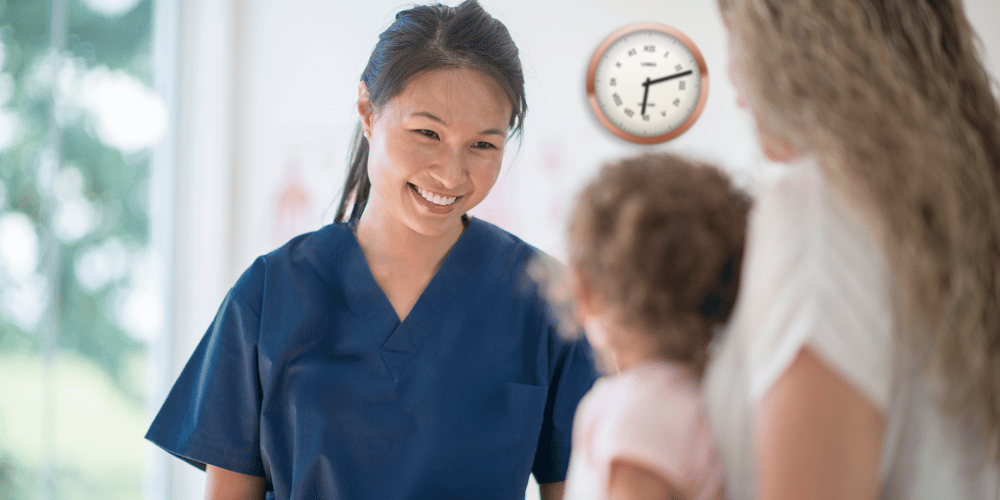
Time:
{"hour": 6, "minute": 12}
